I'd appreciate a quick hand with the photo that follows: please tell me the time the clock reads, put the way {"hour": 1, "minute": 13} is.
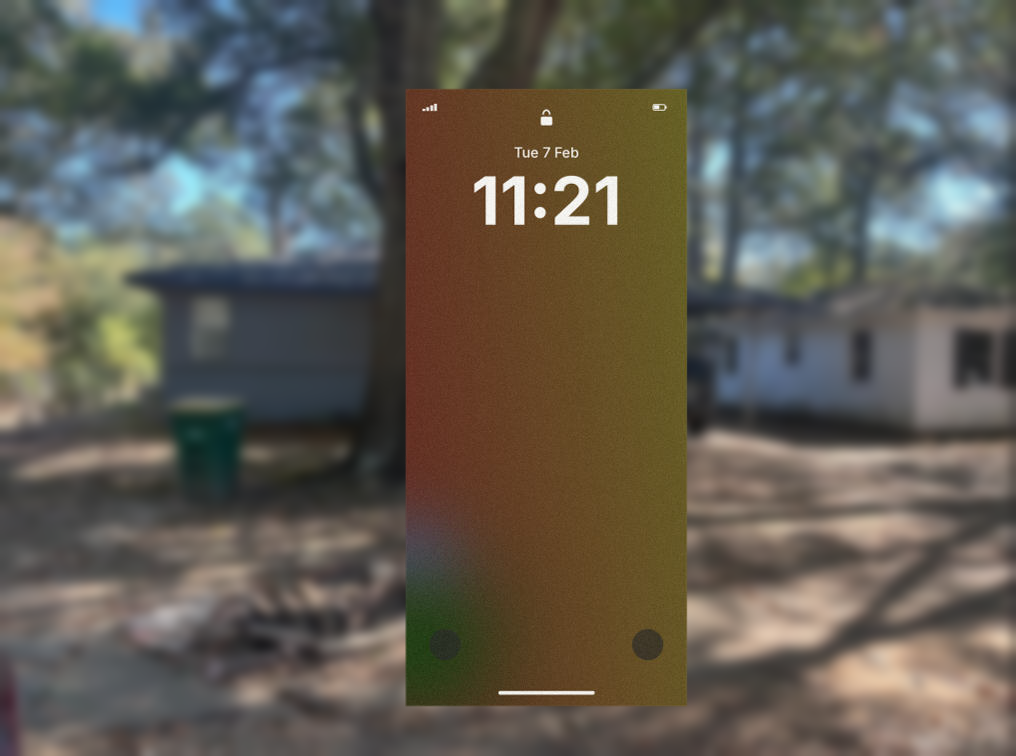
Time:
{"hour": 11, "minute": 21}
